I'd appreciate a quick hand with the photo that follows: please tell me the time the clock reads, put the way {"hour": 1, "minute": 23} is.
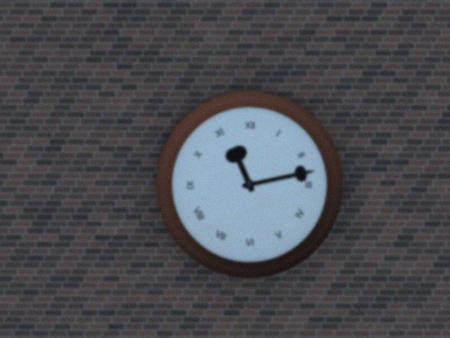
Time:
{"hour": 11, "minute": 13}
